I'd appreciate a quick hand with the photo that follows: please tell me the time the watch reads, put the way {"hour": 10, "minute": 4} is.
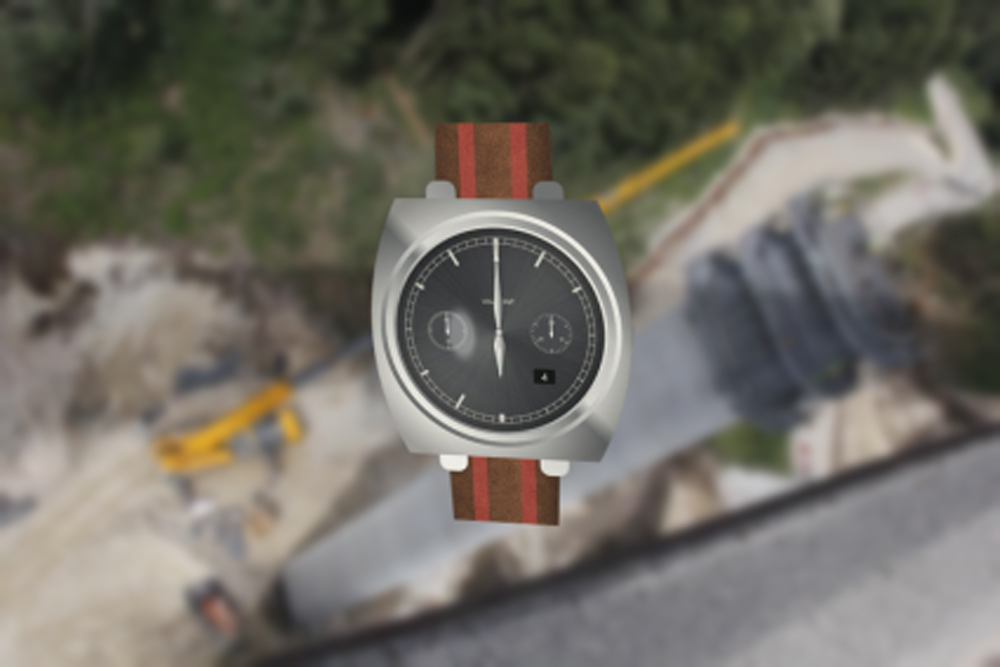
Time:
{"hour": 6, "minute": 0}
